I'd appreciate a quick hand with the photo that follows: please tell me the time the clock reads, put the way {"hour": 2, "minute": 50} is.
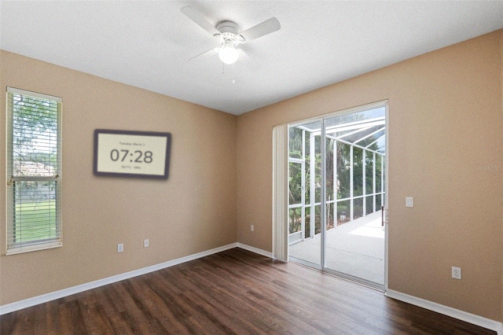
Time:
{"hour": 7, "minute": 28}
